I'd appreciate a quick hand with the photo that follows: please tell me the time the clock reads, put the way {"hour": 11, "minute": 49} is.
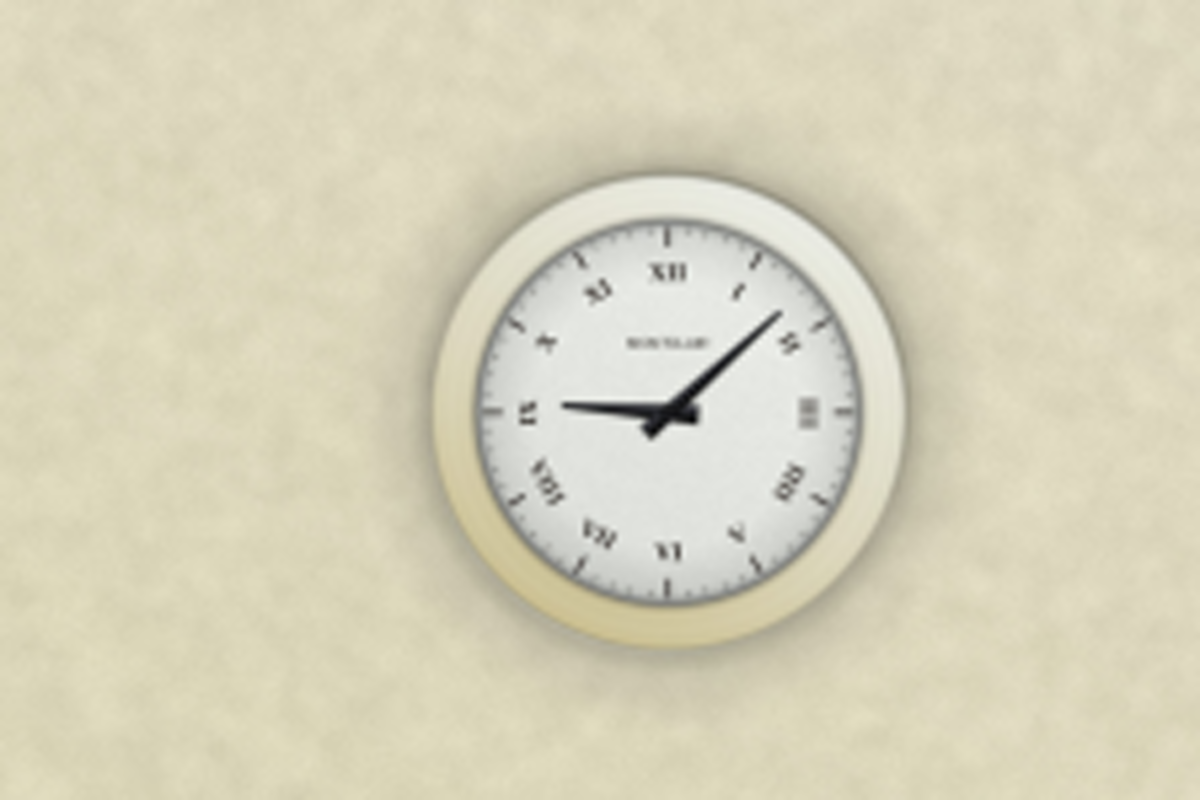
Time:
{"hour": 9, "minute": 8}
